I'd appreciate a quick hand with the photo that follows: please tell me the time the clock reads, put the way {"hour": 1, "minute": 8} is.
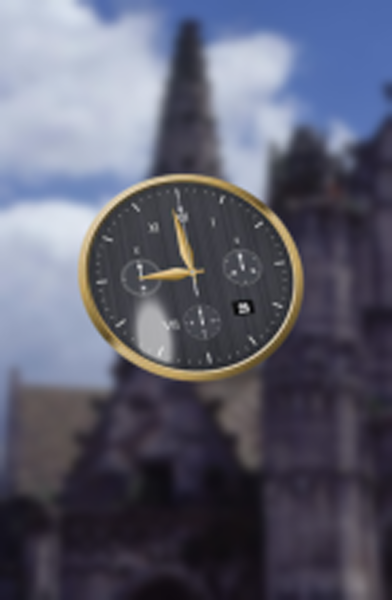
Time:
{"hour": 8, "minute": 59}
